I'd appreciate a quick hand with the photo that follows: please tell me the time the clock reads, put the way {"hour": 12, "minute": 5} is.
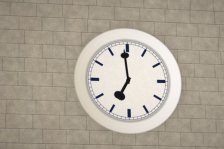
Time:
{"hour": 6, "minute": 59}
